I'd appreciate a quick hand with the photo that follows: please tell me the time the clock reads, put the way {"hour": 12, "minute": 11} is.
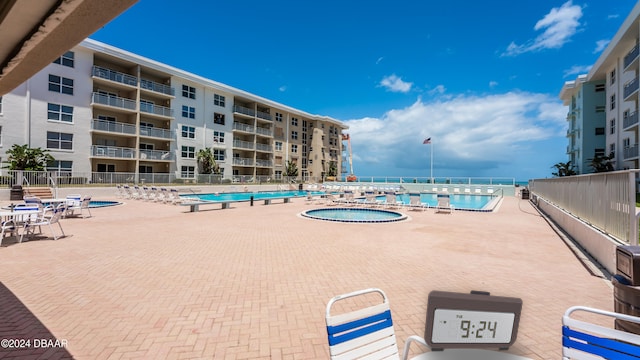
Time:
{"hour": 9, "minute": 24}
